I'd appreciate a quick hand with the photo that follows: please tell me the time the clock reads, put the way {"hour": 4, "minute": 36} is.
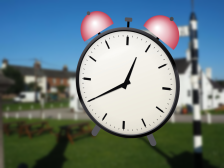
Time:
{"hour": 12, "minute": 40}
